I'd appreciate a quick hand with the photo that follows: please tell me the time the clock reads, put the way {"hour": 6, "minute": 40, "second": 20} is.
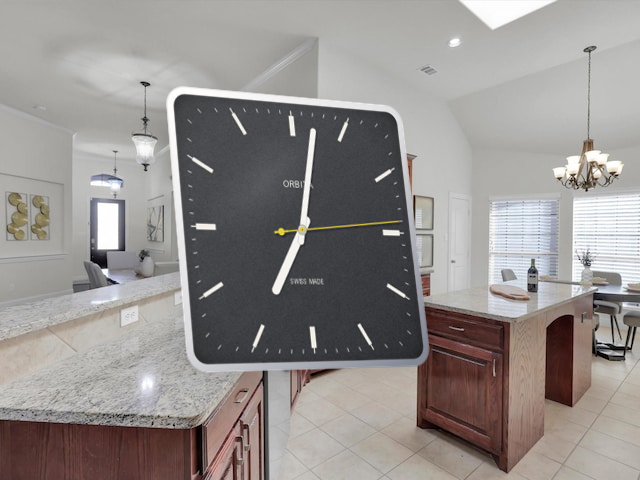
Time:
{"hour": 7, "minute": 2, "second": 14}
